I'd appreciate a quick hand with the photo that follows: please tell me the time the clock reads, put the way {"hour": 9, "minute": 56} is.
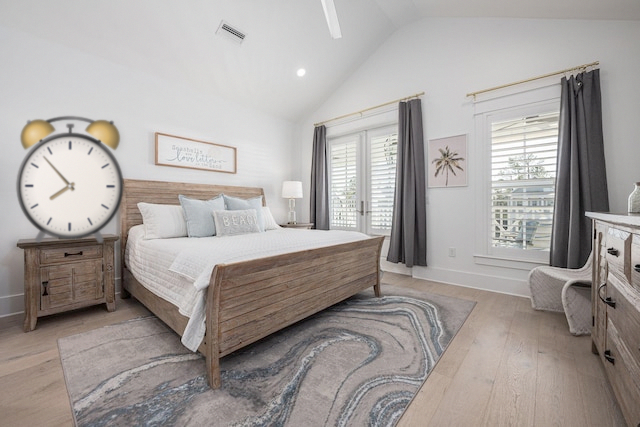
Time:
{"hour": 7, "minute": 53}
